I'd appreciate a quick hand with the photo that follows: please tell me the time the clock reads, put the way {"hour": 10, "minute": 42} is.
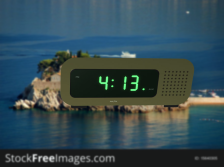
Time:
{"hour": 4, "minute": 13}
